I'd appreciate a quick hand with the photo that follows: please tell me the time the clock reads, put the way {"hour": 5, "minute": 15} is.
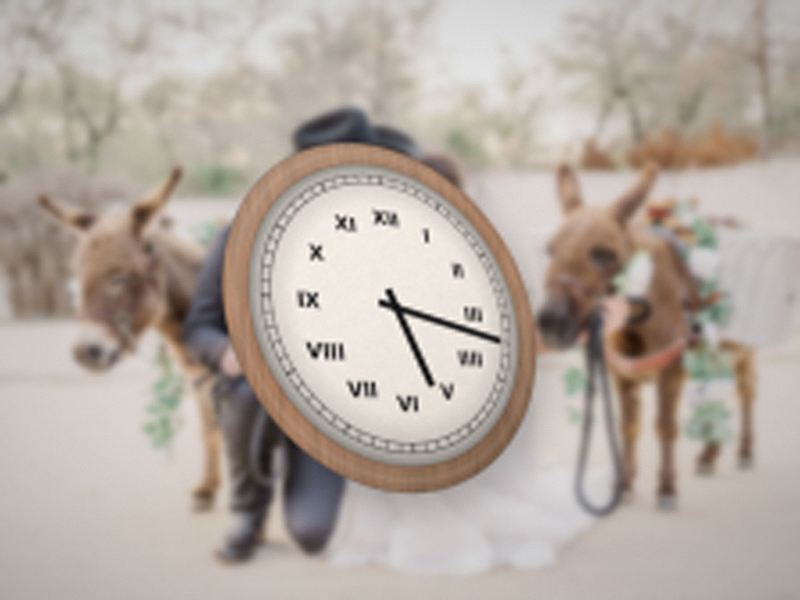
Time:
{"hour": 5, "minute": 17}
